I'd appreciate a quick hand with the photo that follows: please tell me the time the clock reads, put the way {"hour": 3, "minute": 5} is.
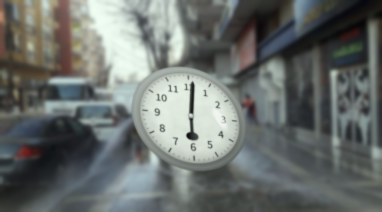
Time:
{"hour": 6, "minute": 1}
